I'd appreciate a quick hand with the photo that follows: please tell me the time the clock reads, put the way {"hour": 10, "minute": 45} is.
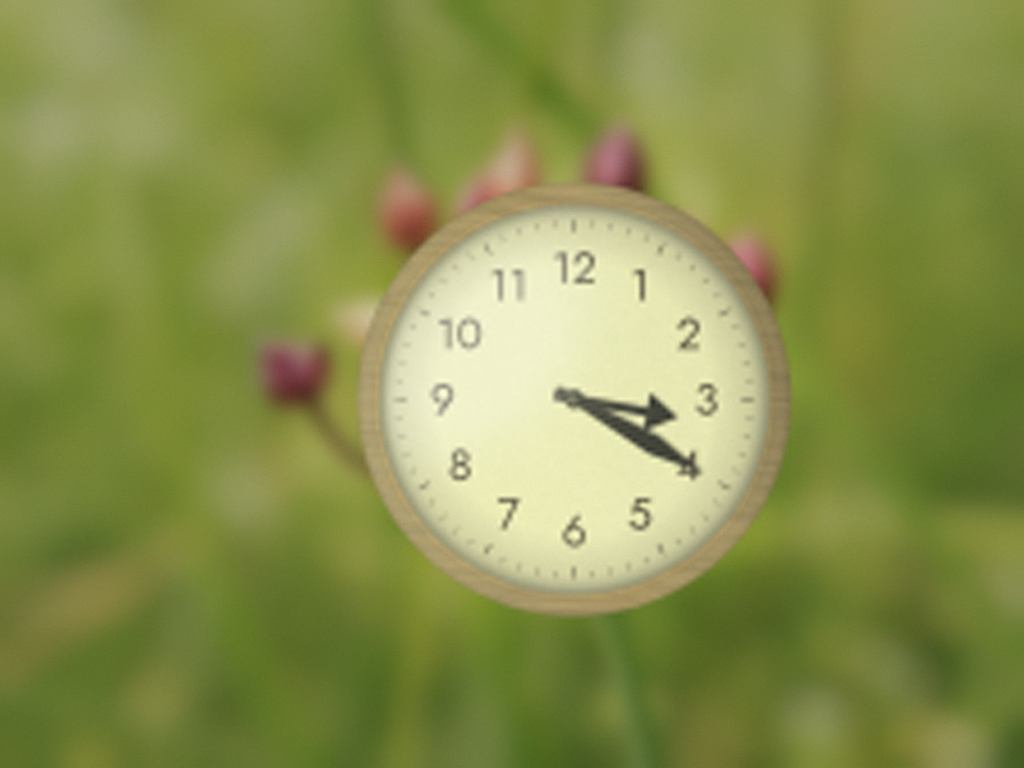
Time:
{"hour": 3, "minute": 20}
